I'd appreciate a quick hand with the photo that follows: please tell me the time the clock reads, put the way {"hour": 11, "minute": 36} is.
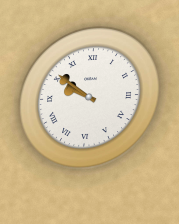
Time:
{"hour": 9, "minute": 51}
